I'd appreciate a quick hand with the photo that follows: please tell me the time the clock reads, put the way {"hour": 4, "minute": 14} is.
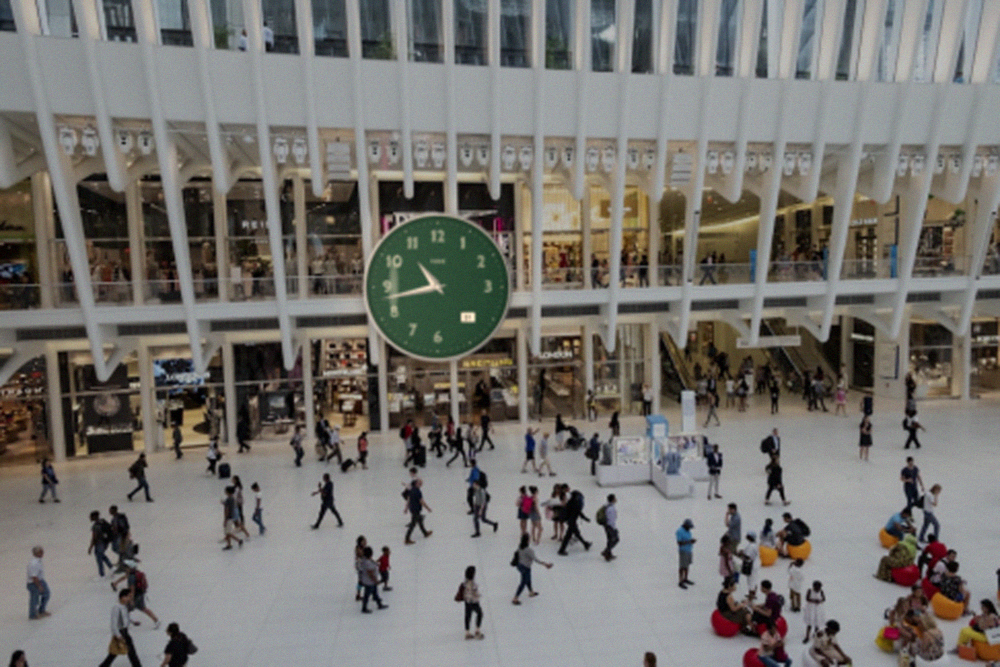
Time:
{"hour": 10, "minute": 43}
